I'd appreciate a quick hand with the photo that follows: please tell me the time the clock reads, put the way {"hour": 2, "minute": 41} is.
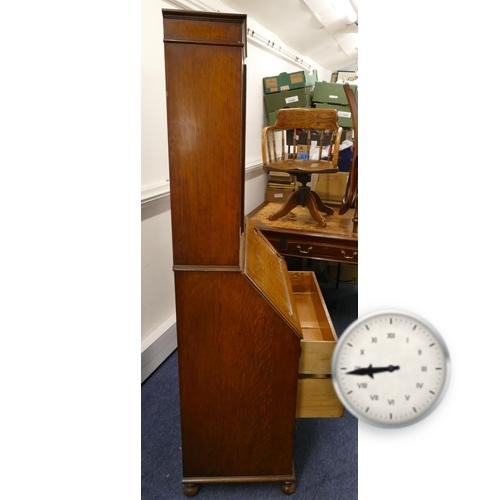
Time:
{"hour": 8, "minute": 44}
